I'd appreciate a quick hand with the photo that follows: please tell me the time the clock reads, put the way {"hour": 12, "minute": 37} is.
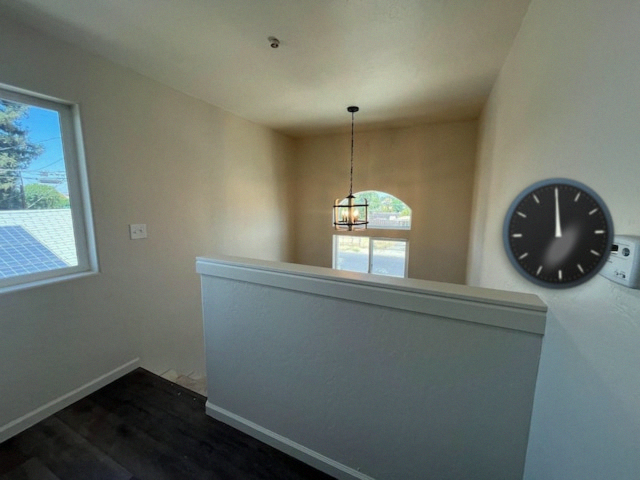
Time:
{"hour": 12, "minute": 0}
